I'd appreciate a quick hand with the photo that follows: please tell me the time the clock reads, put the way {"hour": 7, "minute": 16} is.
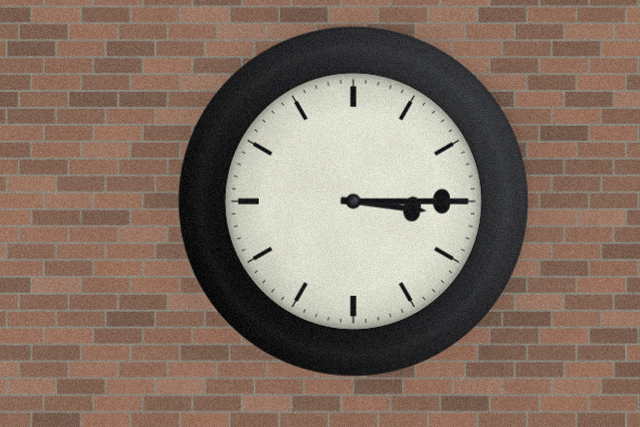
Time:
{"hour": 3, "minute": 15}
